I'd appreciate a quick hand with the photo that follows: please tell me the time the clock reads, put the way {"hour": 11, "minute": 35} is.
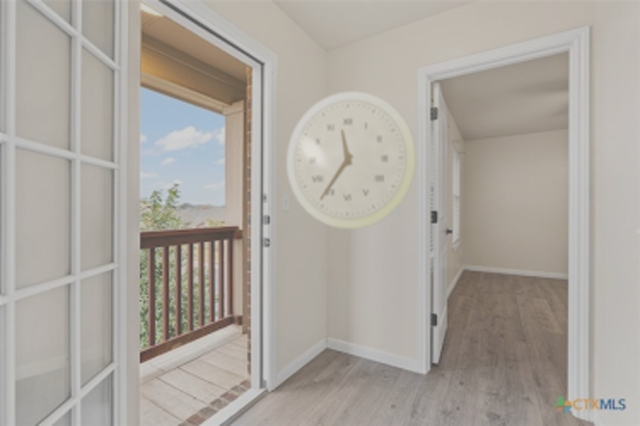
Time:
{"hour": 11, "minute": 36}
